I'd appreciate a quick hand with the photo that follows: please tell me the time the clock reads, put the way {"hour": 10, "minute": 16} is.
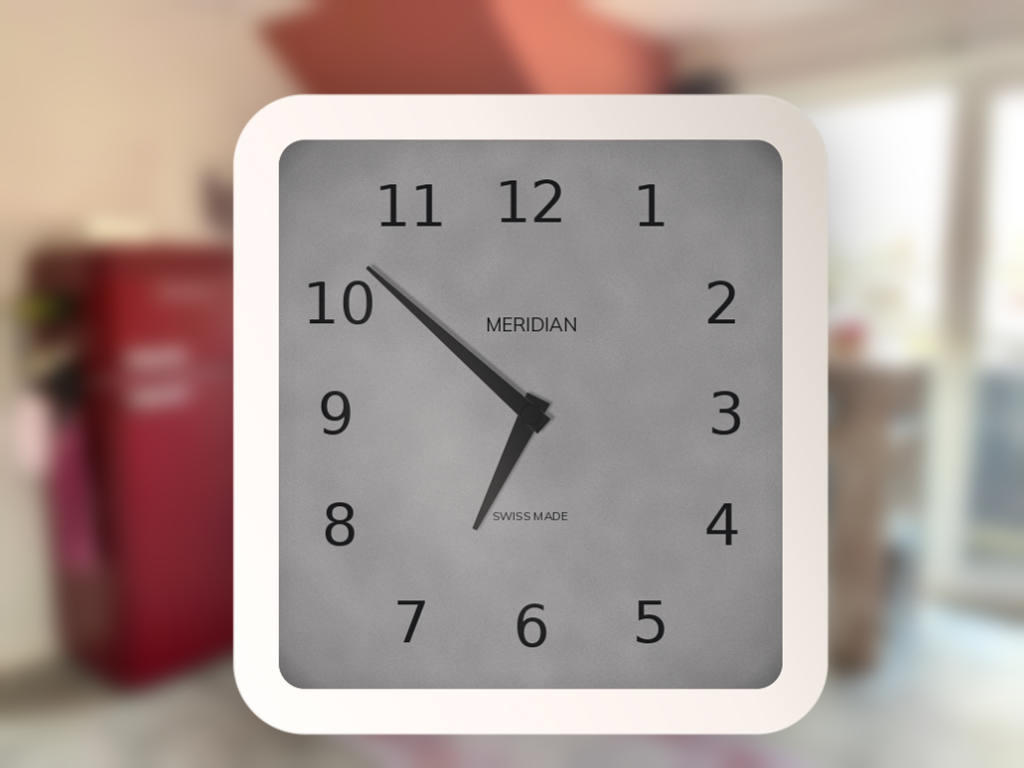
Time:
{"hour": 6, "minute": 52}
